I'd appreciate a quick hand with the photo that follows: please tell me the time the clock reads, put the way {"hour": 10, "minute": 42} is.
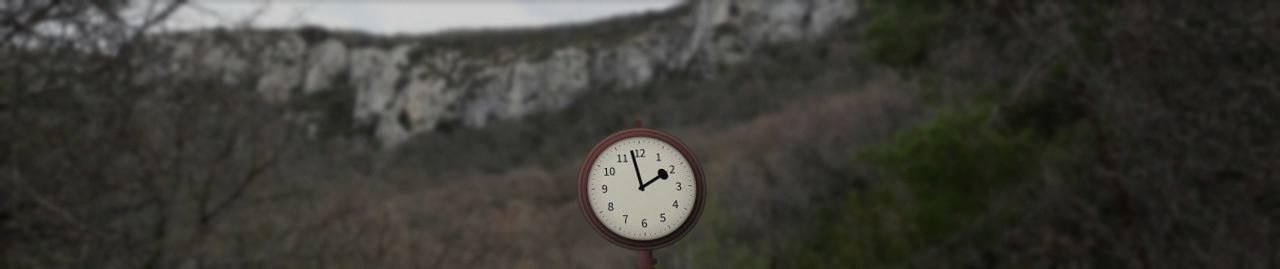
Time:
{"hour": 1, "minute": 58}
